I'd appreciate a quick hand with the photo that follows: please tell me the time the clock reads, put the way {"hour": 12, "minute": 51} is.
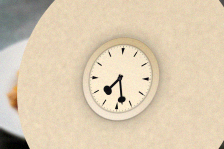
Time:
{"hour": 7, "minute": 28}
